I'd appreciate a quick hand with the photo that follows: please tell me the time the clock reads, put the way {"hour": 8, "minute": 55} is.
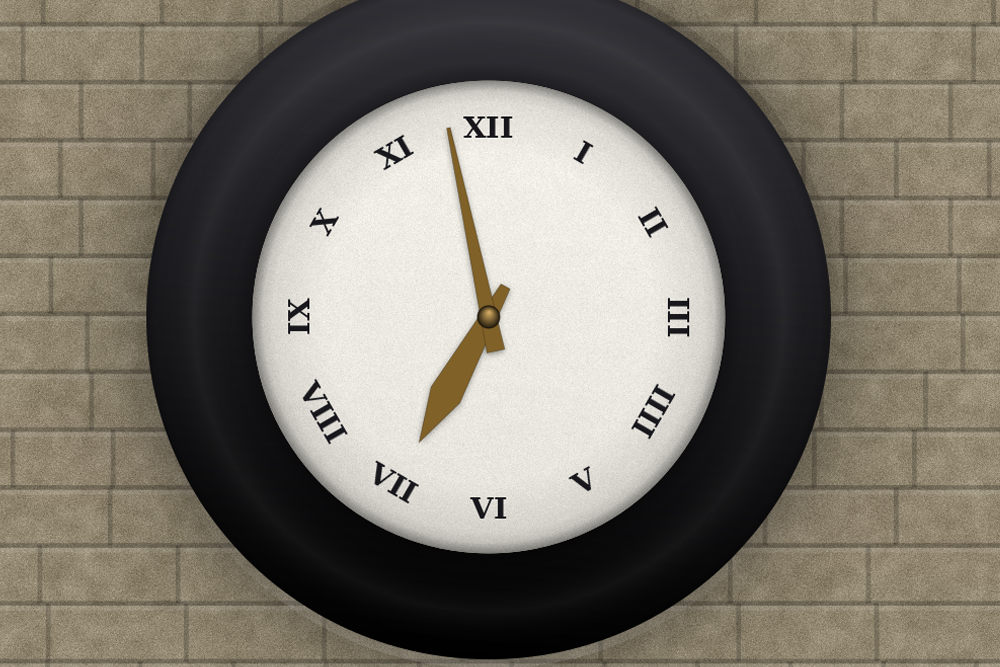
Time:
{"hour": 6, "minute": 58}
